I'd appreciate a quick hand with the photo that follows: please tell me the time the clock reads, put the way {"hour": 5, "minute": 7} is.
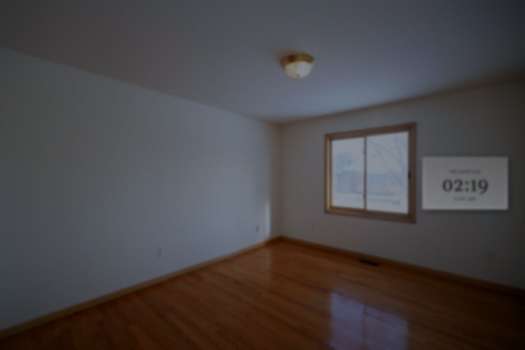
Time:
{"hour": 2, "minute": 19}
